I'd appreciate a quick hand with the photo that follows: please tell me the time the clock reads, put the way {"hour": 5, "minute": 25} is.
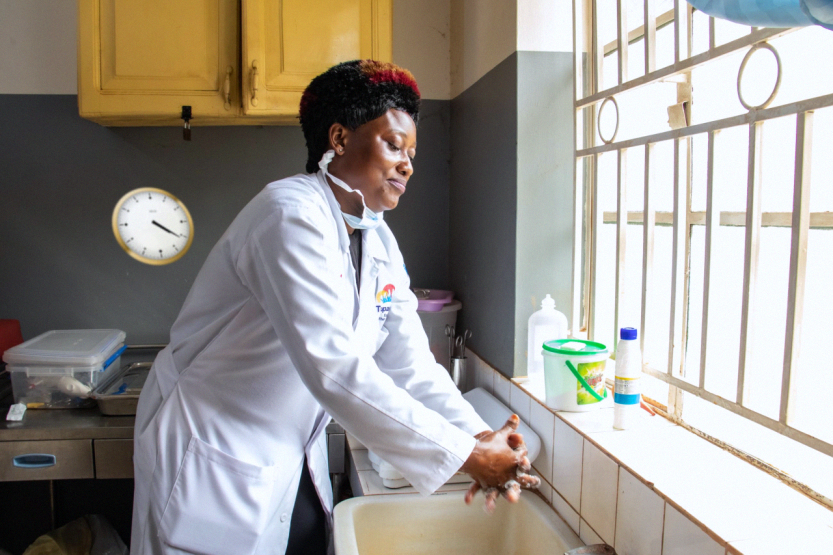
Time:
{"hour": 4, "minute": 21}
